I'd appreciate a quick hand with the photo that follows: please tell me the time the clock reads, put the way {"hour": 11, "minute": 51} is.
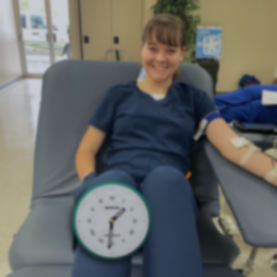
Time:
{"hour": 1, "minute": 31}
